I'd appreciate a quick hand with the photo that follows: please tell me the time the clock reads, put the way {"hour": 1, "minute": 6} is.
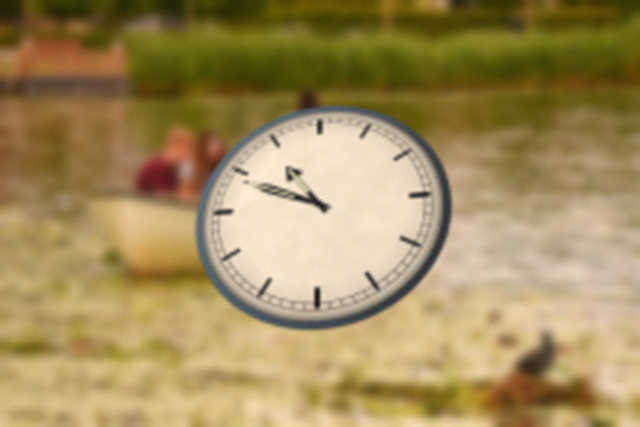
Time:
{"hour": 10, "minute": 49}
